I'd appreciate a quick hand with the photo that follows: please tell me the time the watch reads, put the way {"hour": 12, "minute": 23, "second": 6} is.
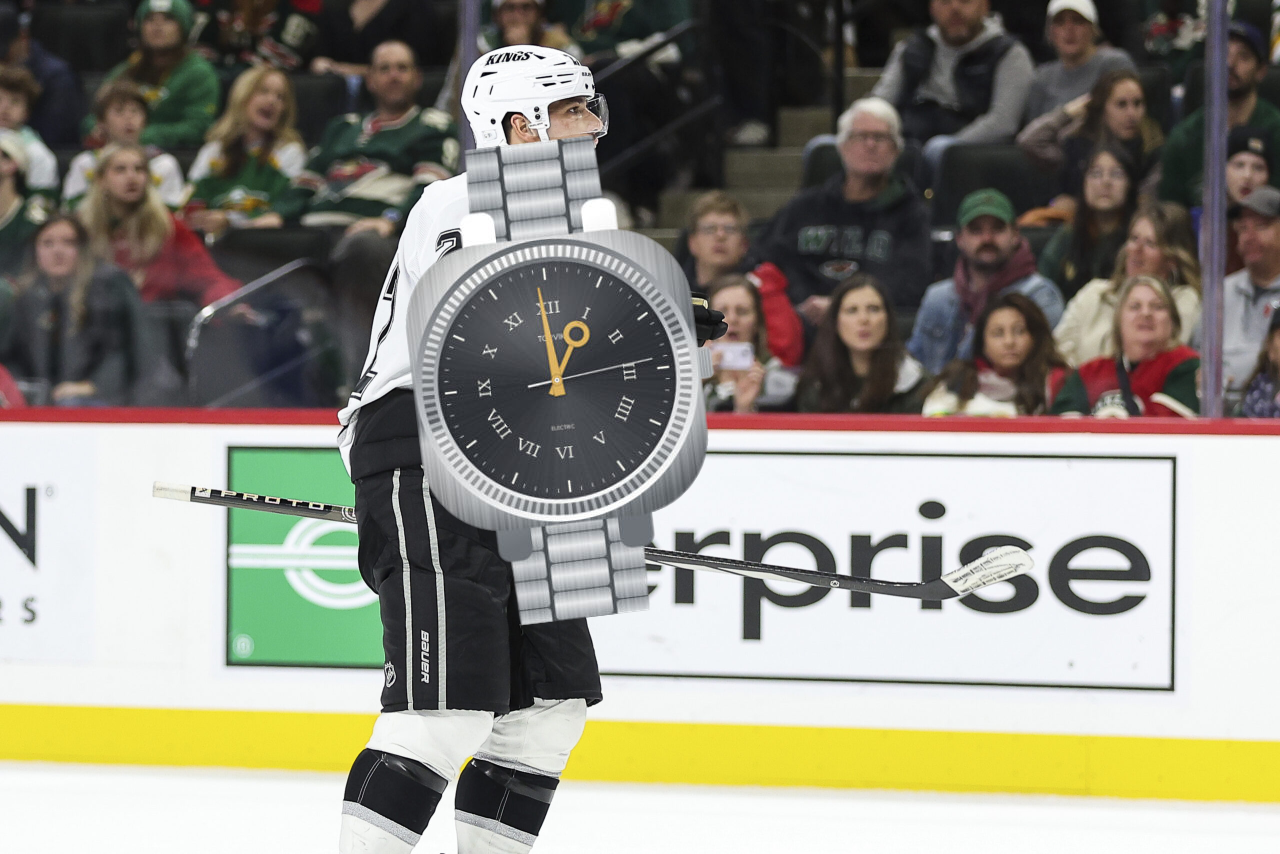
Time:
{"hour": 12, "minute": 59, "second": 14}
